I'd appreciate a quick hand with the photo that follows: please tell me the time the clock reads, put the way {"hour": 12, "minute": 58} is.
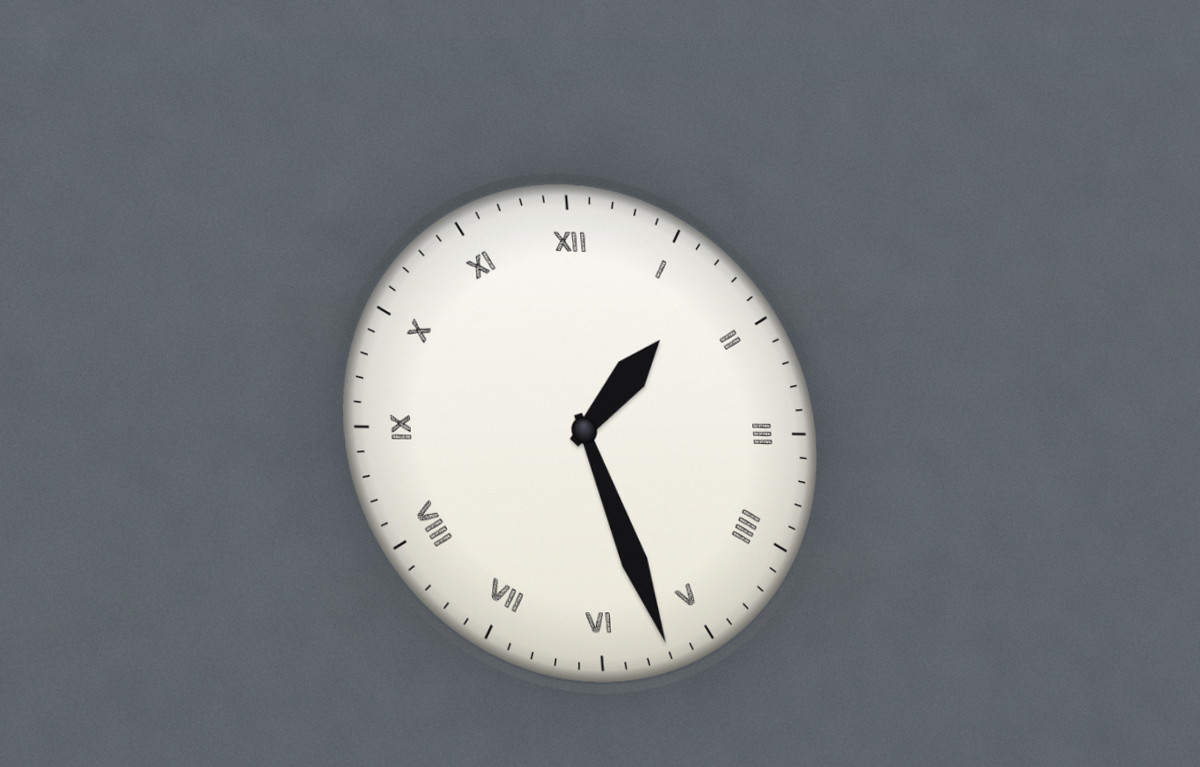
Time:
{"hour": 1, "minute": 27}
